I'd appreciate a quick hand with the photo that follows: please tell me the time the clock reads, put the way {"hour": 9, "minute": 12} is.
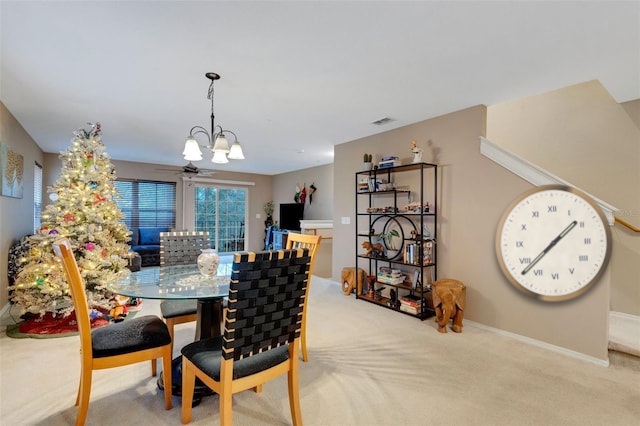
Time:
{"hour": 1, "minute": 38}
